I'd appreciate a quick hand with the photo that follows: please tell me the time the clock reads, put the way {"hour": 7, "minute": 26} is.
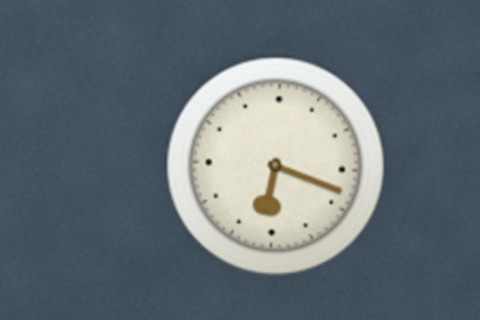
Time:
{"hour": 6, "minute": 18}
